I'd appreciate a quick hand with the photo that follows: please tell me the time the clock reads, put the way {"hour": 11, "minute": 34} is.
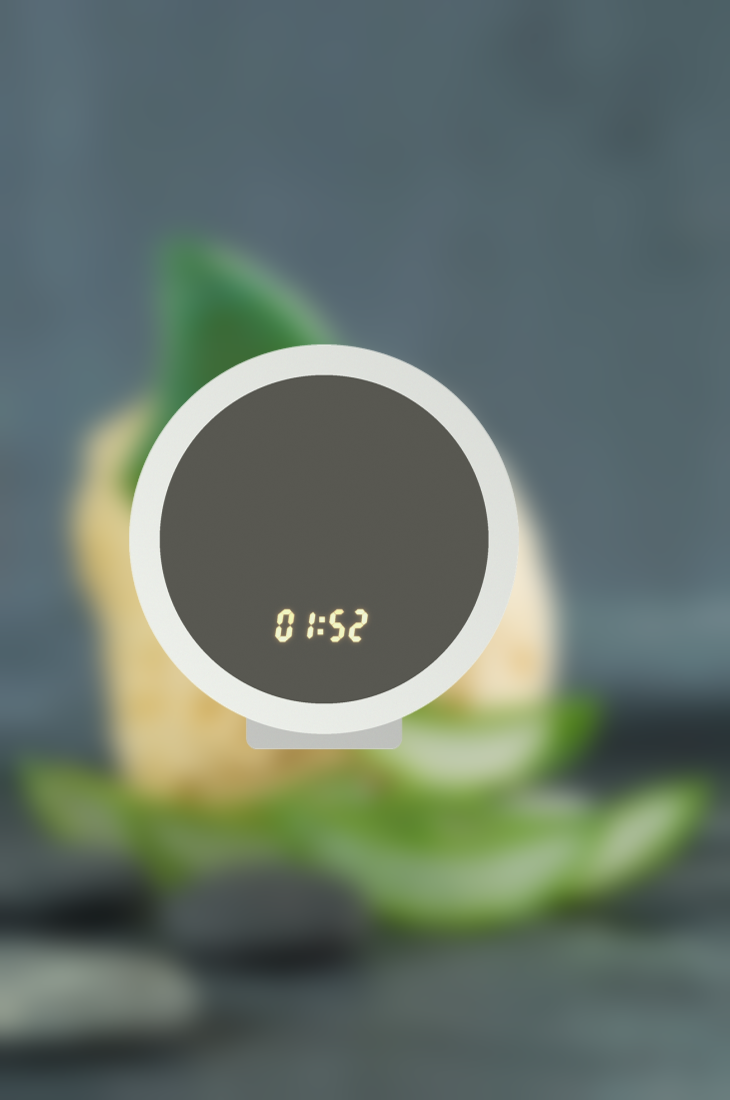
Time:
{"hour": 1, "minute": 52}
